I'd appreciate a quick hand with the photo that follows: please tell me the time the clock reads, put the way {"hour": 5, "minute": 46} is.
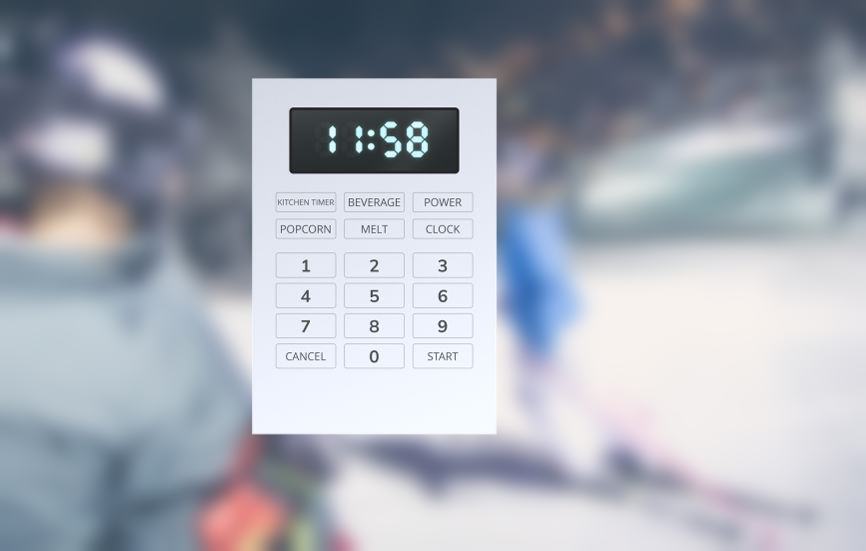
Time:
{"hour": 11, "minute": 58}
